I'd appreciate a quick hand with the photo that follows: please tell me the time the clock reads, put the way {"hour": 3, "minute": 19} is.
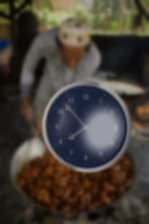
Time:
{"hour": 7, "minute": 53}
